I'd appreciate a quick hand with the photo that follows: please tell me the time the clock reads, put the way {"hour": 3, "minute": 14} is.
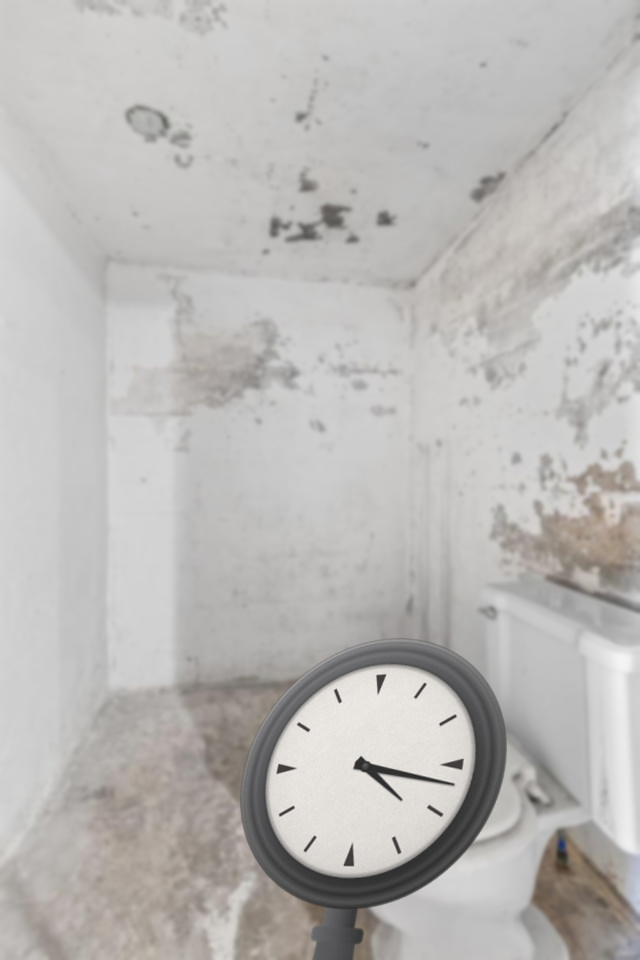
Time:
{"hour": 4, "minute": 17}
